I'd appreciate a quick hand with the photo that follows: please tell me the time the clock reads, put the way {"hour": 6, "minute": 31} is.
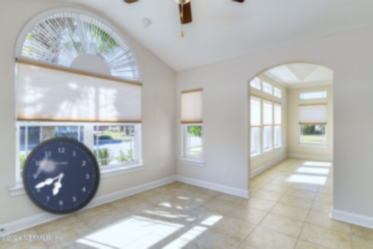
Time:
{"hour": 6, "minute": 41}
